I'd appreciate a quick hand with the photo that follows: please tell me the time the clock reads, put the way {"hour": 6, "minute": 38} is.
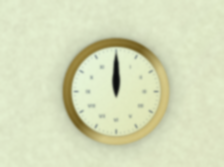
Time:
{"hour": 12, "minute": 0}
